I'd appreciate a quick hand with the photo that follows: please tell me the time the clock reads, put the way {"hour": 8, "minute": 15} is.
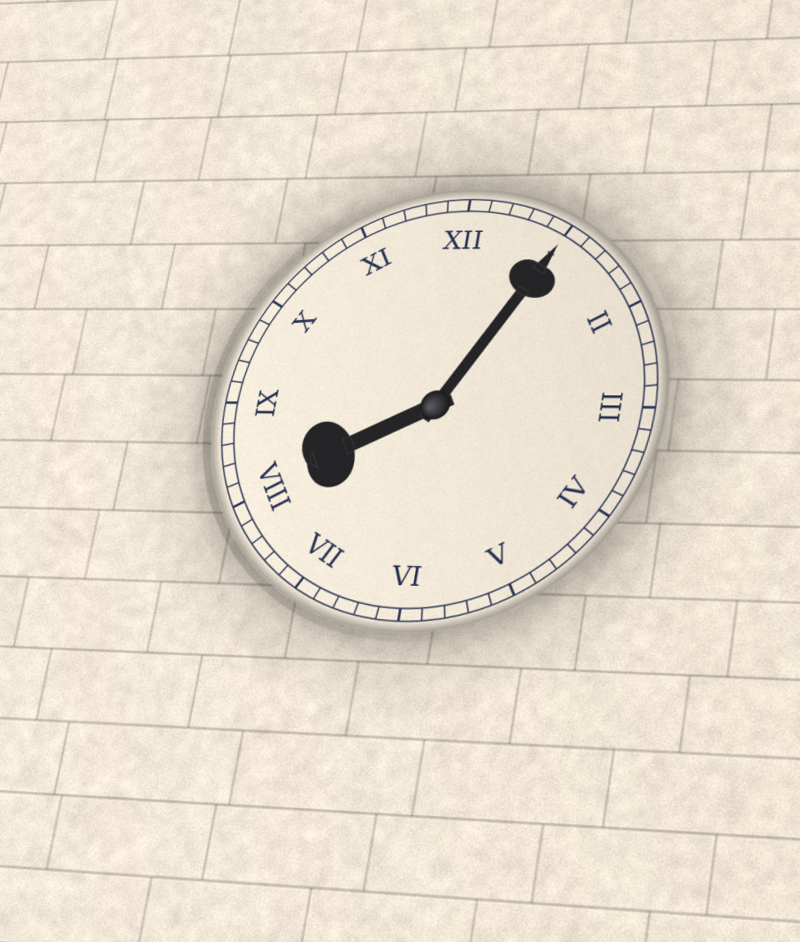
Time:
{"hour": 8, "minute": 5}
